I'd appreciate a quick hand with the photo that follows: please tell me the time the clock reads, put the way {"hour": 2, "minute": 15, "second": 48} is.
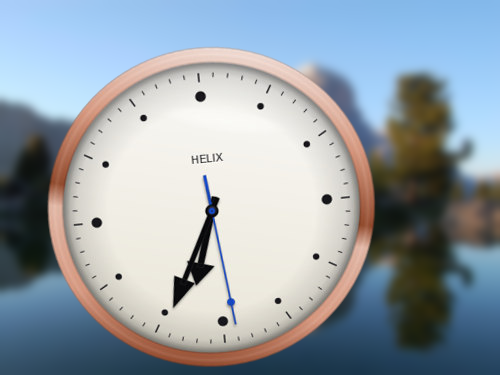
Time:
{"hour": 6, "minute": 34, "second": 29}
